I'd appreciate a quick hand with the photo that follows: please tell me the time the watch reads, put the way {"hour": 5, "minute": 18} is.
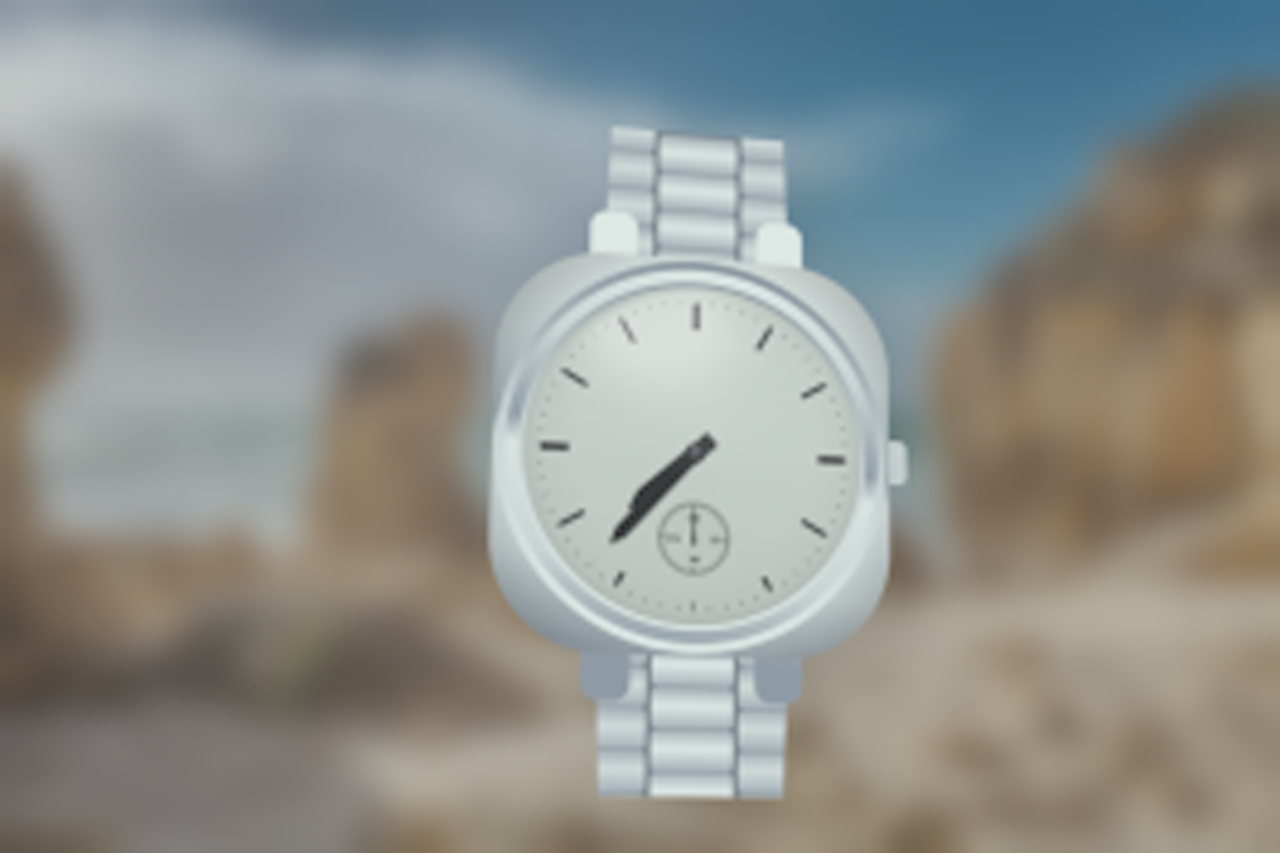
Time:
{"hour": 7, "minute": 37}
